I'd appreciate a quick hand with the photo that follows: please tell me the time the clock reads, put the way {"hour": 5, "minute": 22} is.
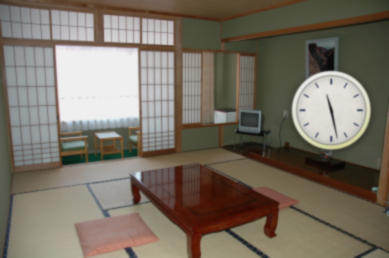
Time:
{"hour": 11, "minute": 28}
